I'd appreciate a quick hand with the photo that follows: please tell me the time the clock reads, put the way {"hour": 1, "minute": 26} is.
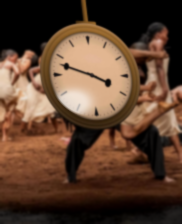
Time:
{"hour": 3, "minute": 48}
